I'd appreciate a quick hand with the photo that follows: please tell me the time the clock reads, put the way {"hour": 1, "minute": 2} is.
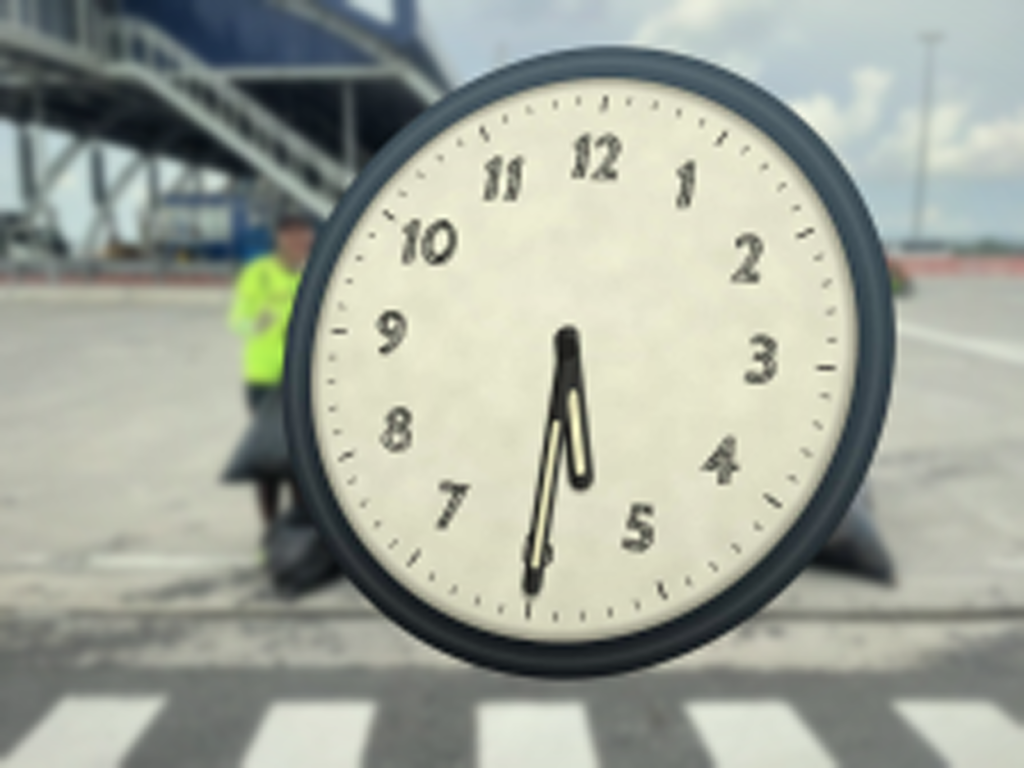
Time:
{"hour": 5, "minute": 30}
